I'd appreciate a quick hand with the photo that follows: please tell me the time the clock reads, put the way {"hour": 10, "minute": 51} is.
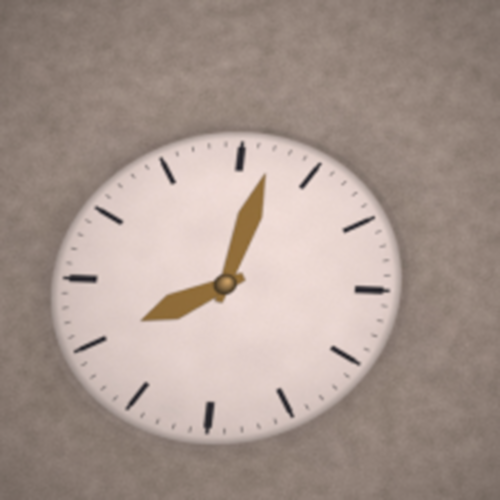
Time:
{"hour": 8, "minute": 2}
